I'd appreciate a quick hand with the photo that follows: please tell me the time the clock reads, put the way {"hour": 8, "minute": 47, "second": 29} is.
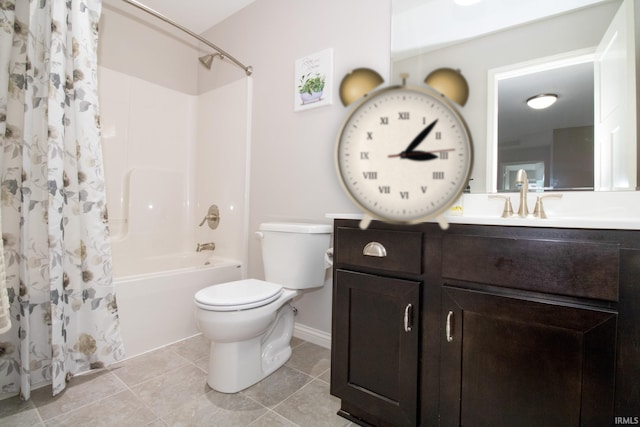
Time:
{"hour": 3, "minute": 7, "second": 14}
